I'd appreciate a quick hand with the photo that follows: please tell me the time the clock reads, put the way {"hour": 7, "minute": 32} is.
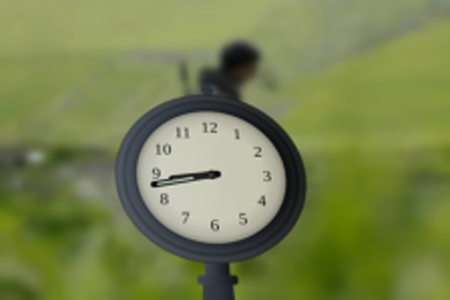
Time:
{"hour": 8, "minute": 43}
